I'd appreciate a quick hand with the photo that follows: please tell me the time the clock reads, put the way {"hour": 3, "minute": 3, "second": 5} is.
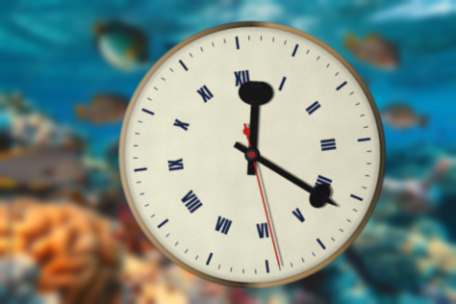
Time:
{"hour": 12, "minute": 21, "second": 29}
